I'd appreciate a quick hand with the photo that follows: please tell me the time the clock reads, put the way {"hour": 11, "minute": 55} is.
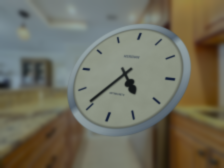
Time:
{"hour": 4, "minute": 36}
